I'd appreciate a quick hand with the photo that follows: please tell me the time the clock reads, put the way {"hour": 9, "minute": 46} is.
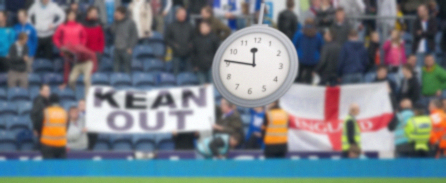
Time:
{"hour": 11, "minute": 46}
